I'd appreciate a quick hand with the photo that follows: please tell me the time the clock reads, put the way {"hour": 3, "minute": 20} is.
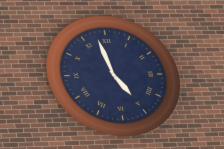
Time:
{"hour": 4, "minute": 58}
